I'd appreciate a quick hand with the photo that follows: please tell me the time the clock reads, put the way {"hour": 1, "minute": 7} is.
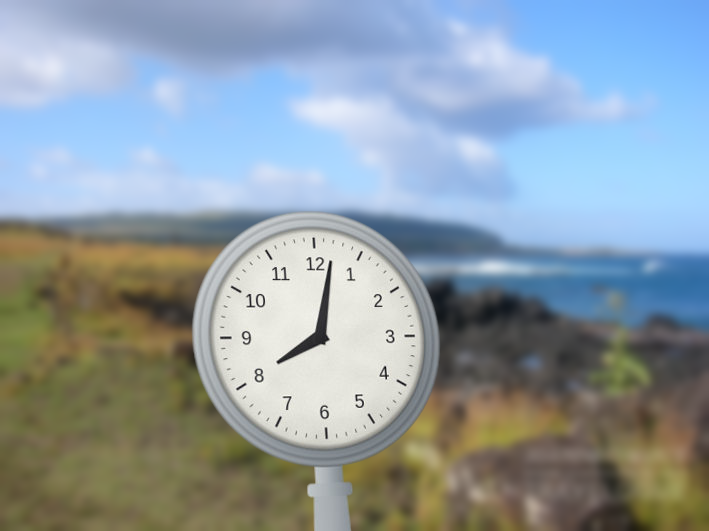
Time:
{"hour": 8, "minute": 2}
